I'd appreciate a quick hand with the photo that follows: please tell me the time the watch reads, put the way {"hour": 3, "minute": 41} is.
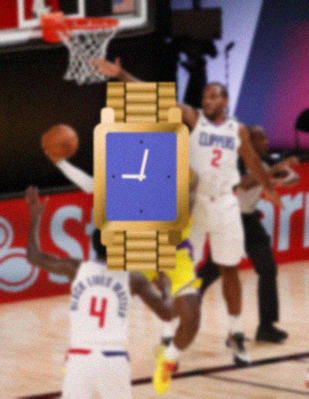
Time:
{"hour": 9, "minute": 2}
